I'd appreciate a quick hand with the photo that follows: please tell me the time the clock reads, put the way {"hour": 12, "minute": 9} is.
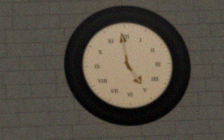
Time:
{"hour": 4, "minute": 59}
